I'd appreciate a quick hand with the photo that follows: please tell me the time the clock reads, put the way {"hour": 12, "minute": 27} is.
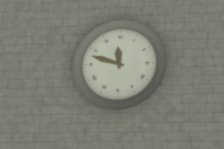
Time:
{"hour": 11, "minute": 48}
